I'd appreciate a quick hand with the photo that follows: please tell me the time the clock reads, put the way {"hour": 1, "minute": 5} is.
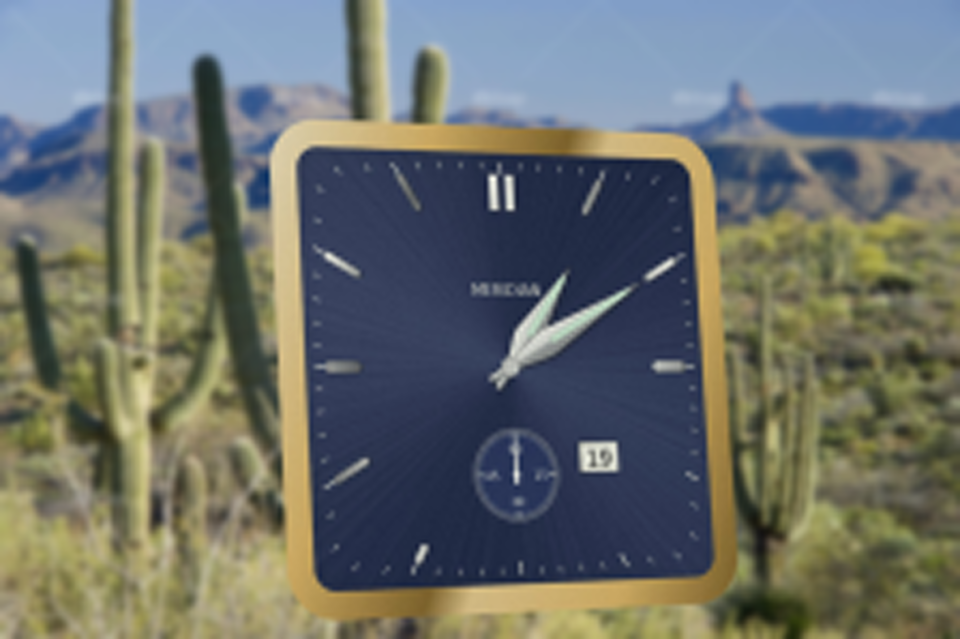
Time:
{"hour": 1, "minute": 10}
